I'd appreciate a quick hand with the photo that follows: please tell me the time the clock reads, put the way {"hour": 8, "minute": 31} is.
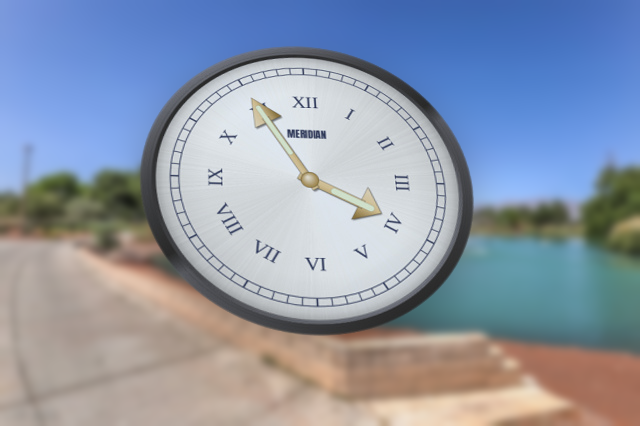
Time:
{"hour": 3, "minute": 55}
